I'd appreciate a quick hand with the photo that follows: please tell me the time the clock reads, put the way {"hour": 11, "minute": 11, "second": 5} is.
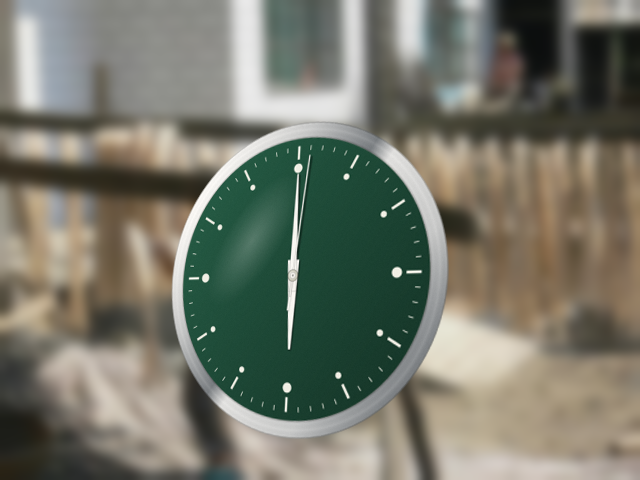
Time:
{"hour": 6, "minute": 0, "second": 1}
